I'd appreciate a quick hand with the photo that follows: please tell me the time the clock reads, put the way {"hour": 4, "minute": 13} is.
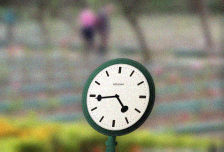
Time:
{"hour": 4, "minute": 44}
